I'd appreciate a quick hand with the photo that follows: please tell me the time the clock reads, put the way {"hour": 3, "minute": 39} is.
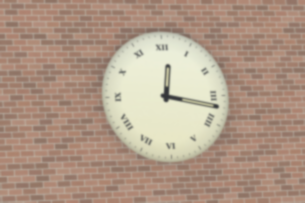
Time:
{"hour": 12, "minute": 17}
